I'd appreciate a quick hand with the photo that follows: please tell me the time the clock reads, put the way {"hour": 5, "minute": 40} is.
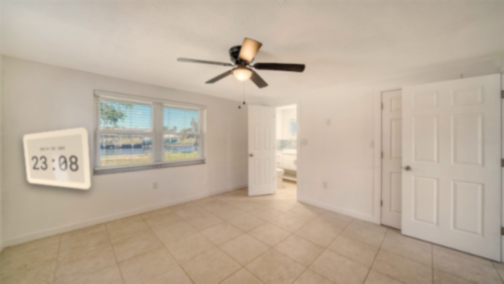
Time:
{"hour": 23, "minute": 8}
